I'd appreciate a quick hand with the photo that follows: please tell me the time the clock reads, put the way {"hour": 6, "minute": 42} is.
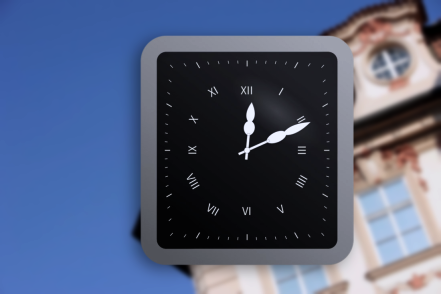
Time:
{"hour": 12, "minute": 11}
